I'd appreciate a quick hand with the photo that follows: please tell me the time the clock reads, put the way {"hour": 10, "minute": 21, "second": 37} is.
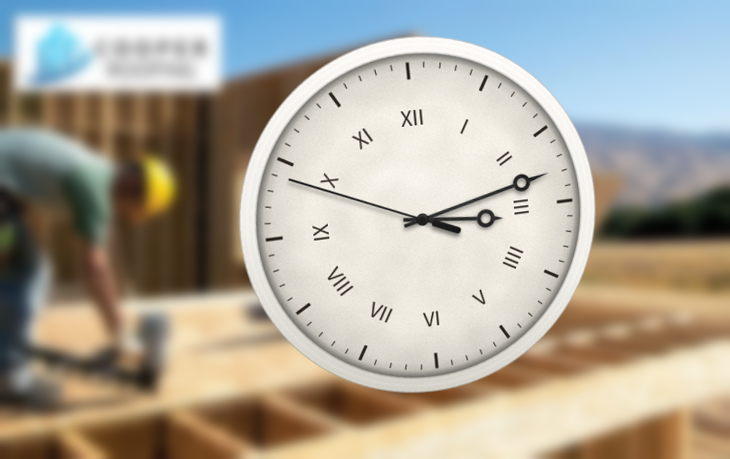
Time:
{"hour": 3, "minute": 12, "second": 49}
